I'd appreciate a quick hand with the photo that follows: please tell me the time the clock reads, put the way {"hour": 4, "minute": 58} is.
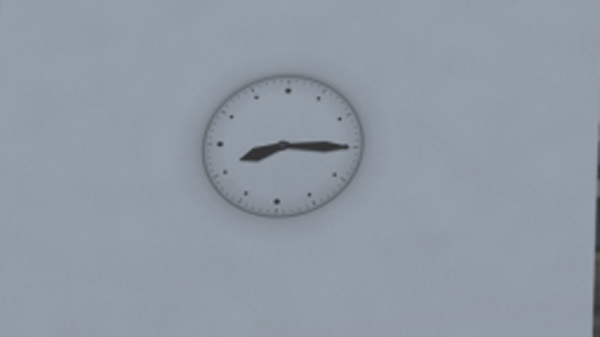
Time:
{"hour": 8, "minute": 15}
